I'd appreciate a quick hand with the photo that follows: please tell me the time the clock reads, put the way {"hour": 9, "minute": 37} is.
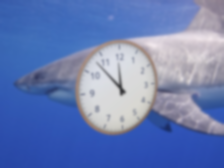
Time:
{"hour": 11, "minute": 53}
